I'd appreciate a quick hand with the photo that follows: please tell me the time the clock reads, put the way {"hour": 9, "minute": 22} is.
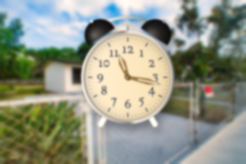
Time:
{"hour": 11, "minute": 17}
